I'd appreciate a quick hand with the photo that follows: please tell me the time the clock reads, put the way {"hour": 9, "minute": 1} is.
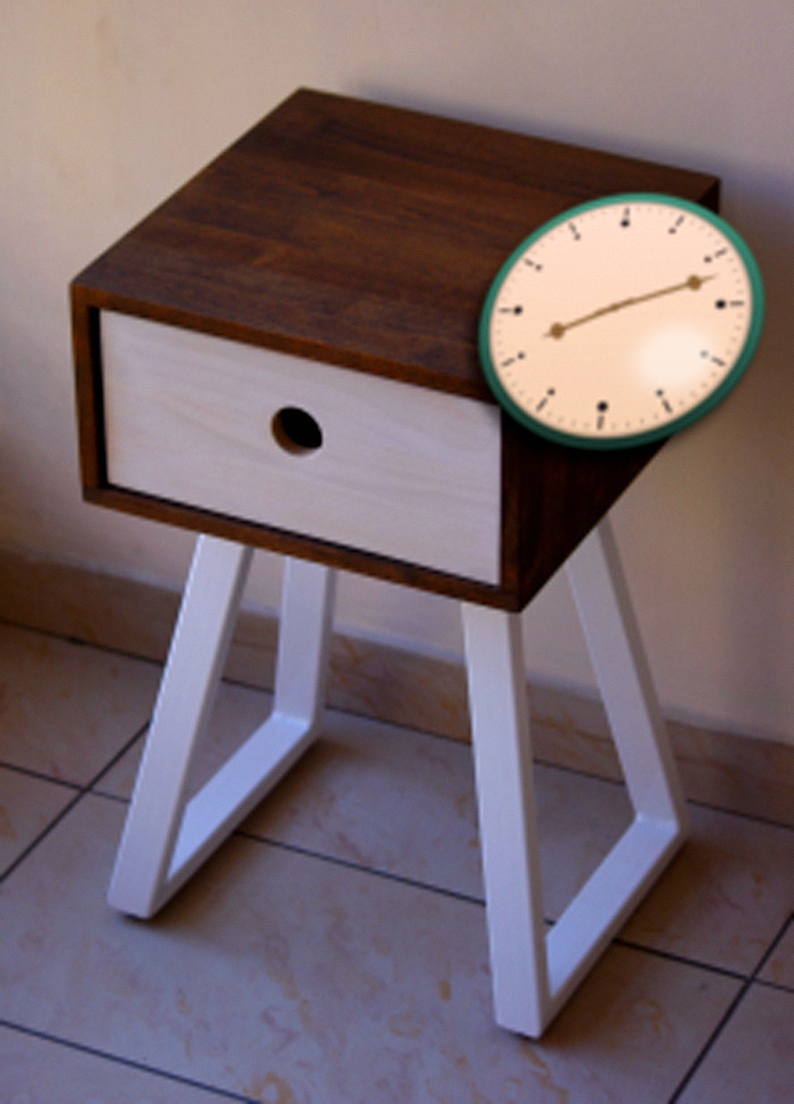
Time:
{"hour": 8, "minute": 12}
